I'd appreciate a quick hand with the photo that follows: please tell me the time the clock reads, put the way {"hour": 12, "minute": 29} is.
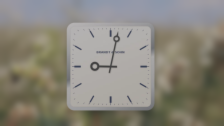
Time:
{"hour": 9, "minute": 2}
